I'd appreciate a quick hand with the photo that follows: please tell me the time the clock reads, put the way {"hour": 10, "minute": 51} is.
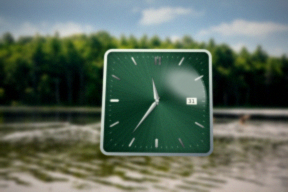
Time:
{"hour": 11, "minute": 36}
